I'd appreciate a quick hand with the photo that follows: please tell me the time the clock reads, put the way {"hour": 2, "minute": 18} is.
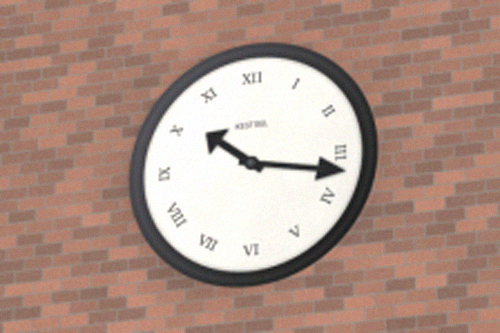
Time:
{"hour": 10, "minute": 17}
